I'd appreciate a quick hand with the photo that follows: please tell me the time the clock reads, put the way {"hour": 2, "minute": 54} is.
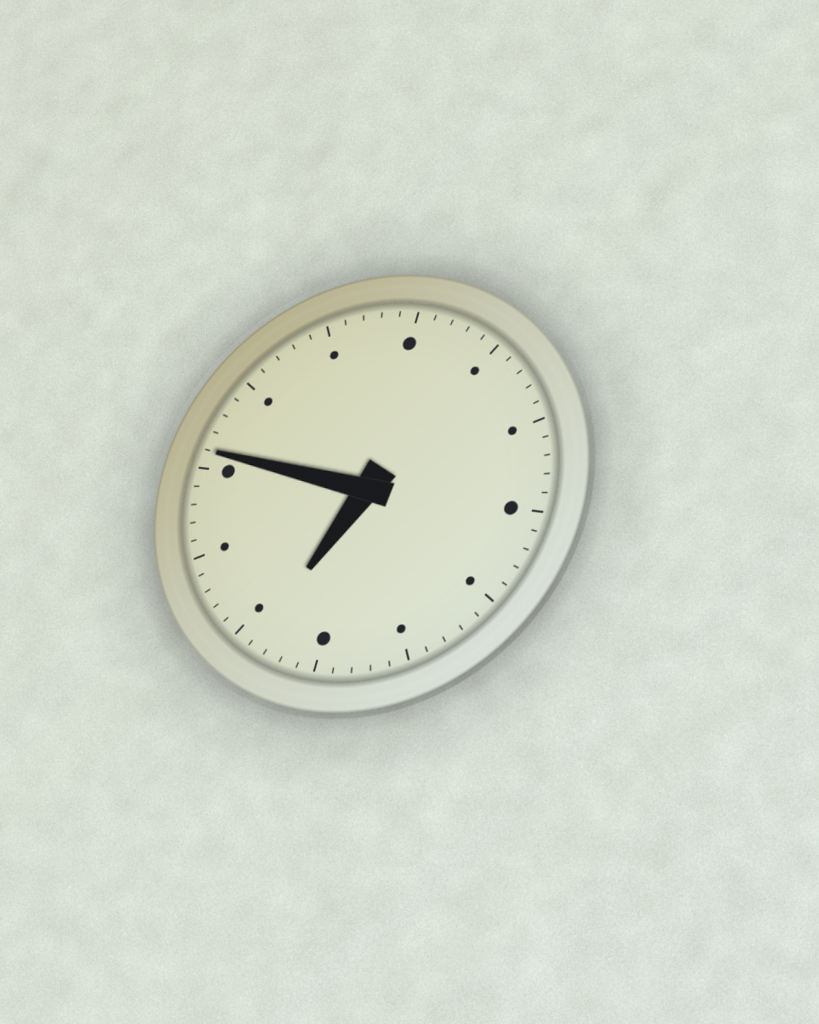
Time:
{"hour": 6, "minute": 46}
